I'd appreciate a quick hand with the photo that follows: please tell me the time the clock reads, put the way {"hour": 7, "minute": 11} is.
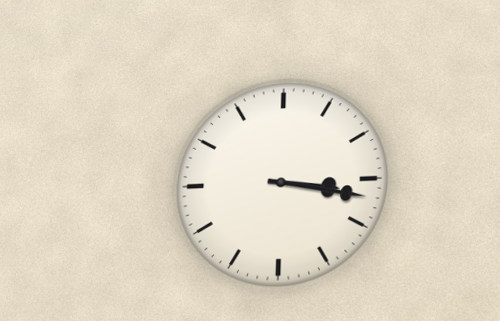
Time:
{"hour": 3, "minute": 17}
